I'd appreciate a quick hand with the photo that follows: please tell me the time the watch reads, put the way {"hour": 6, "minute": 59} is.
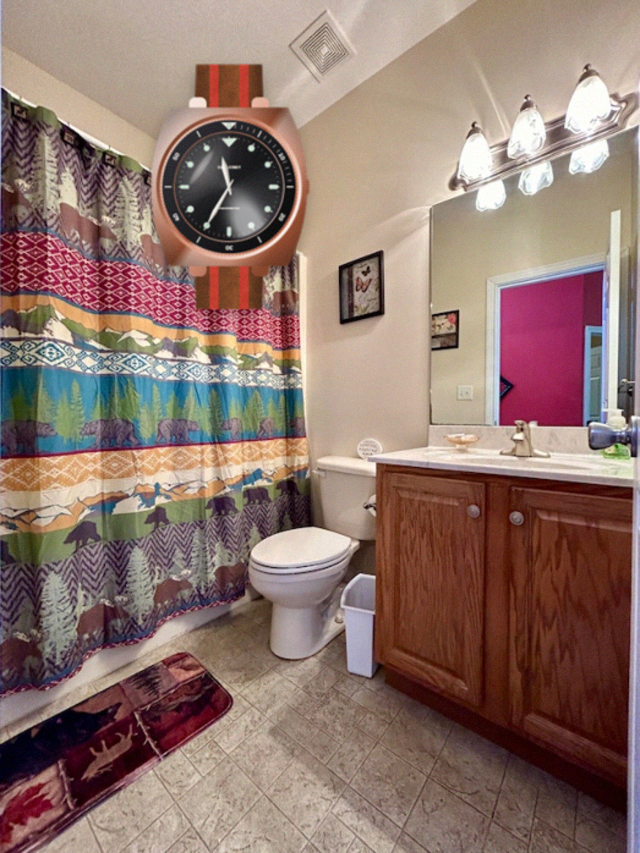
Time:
{"hour": 11, "minute": 35}
